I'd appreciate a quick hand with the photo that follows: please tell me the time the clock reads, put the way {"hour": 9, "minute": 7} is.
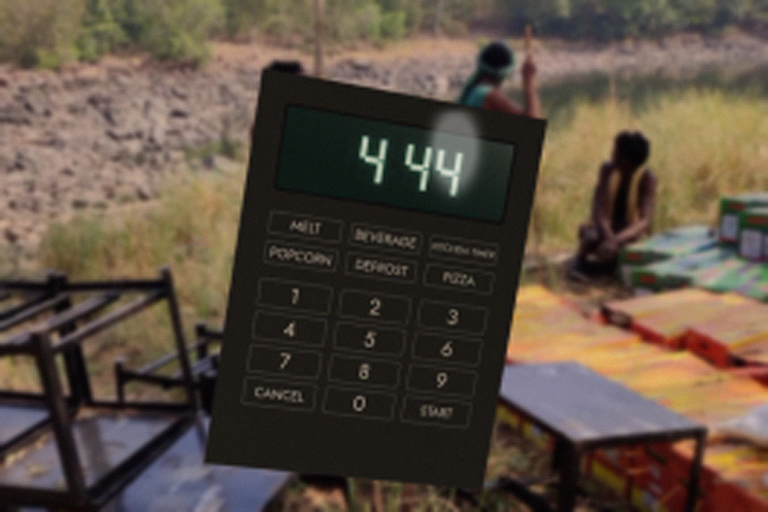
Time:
{"hour": 4, "minute": 44}
